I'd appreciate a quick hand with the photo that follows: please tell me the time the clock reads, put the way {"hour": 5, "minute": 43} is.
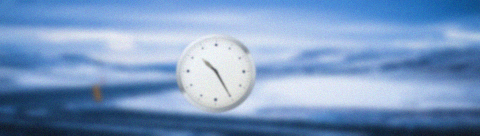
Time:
{"hour": 10, "minute": 25}
